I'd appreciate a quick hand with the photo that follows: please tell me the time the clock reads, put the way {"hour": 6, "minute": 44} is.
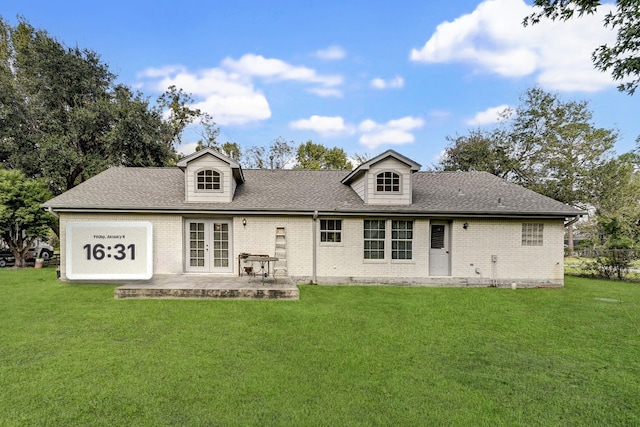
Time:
{"hour": 16, "minute": 31}
